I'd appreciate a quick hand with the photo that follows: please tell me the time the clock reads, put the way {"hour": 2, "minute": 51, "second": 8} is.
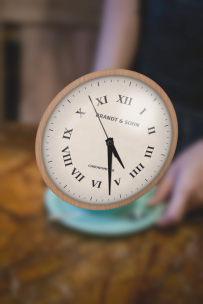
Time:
{"hour": 4, "minute": 26, "second": 53}
